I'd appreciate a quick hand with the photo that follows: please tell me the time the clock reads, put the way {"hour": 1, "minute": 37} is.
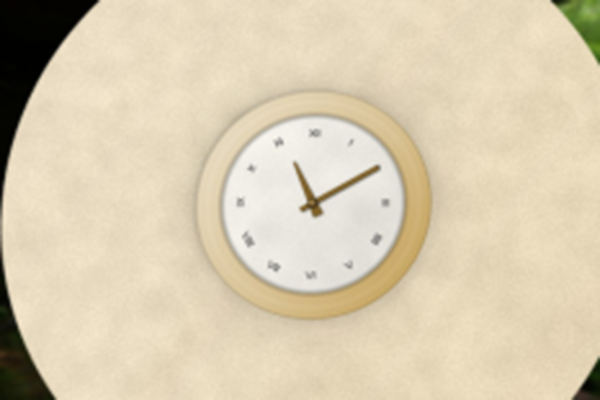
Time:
{"hour": 11, "minute": 10}
